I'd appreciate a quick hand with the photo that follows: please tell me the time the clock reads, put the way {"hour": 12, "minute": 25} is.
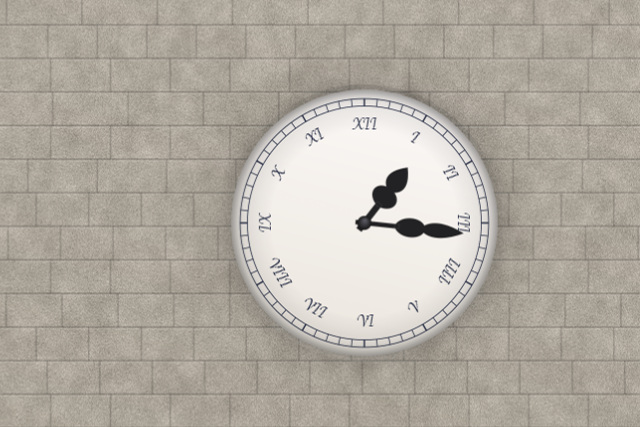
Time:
{"hour": 1, "minute": 16}
